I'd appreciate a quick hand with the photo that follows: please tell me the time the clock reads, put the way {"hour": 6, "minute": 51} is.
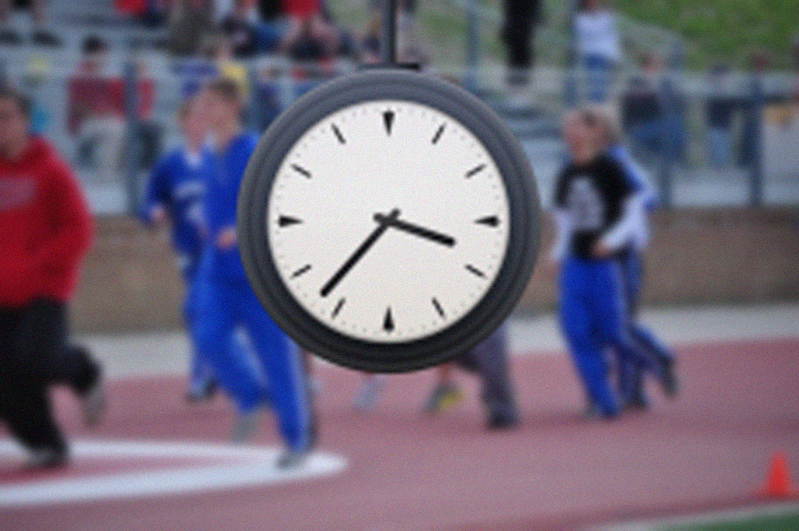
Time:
{"hour": 3, "minute": 37}
